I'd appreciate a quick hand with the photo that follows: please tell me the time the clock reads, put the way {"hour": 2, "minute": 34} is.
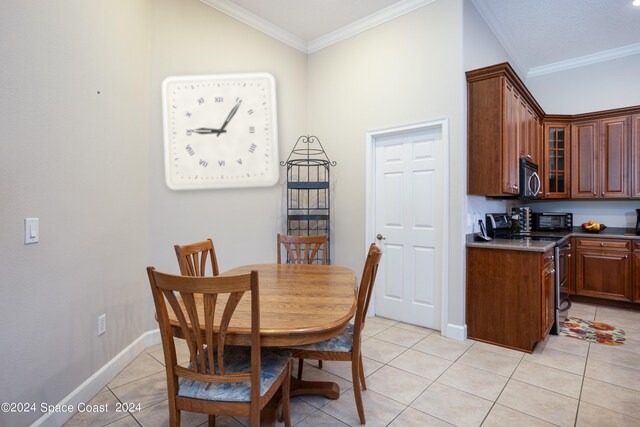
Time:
{"hour": 9, "minute": 6}
